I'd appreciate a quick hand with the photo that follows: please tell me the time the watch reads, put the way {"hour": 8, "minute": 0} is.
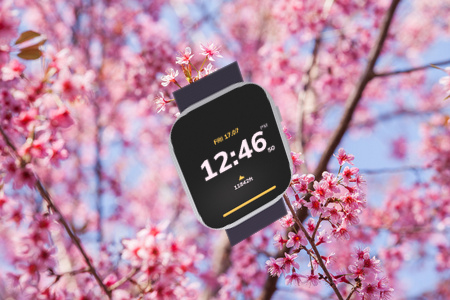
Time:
{"hour": 12, "minute": 46}
